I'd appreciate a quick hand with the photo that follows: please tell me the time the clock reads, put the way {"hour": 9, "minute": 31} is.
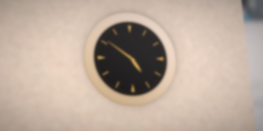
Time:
{"hour": 4, "minute": 51}
